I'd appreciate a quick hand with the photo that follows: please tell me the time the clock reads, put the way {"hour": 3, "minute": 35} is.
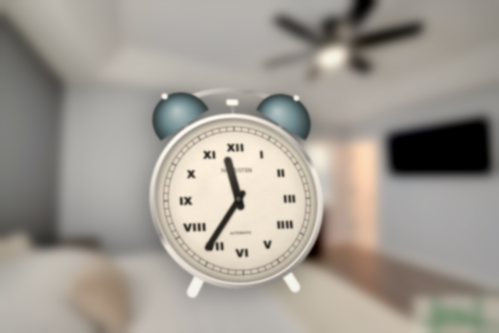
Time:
{"hour": 11, "minute": 36}
